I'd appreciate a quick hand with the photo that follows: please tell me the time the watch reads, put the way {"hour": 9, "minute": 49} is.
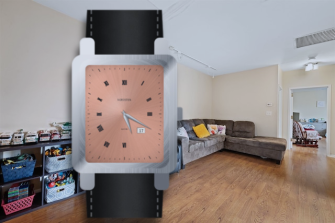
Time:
{"hour": 5, "minute": 20}
